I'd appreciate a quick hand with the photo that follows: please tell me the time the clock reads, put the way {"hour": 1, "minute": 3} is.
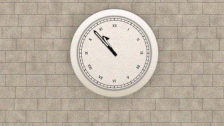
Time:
{"hour": 10, "minute": 53}
